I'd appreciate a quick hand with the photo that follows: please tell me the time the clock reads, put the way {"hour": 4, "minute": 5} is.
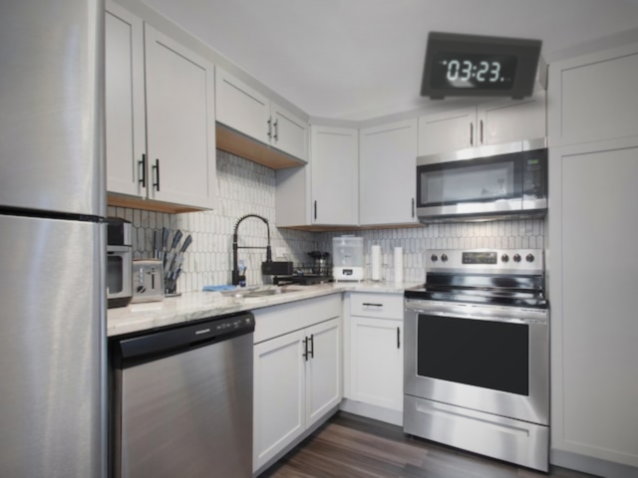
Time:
{"hour": 3, "minute": 23}
